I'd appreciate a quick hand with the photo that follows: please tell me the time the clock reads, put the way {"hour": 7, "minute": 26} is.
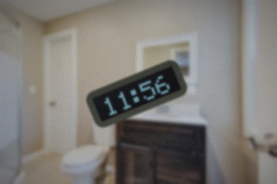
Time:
{"hour": 11, "minute": 56}
